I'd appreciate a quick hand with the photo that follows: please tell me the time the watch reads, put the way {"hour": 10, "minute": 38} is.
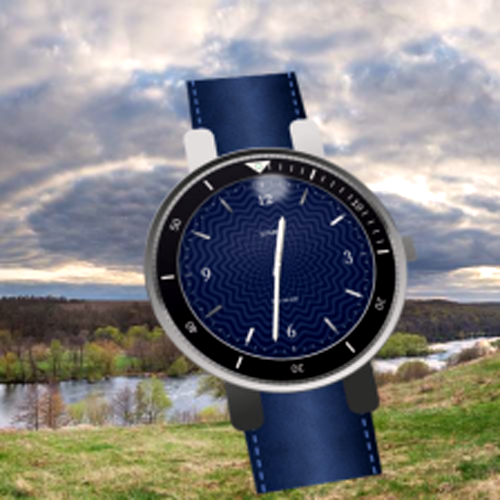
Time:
{"hour": 12, "minute": 32}
